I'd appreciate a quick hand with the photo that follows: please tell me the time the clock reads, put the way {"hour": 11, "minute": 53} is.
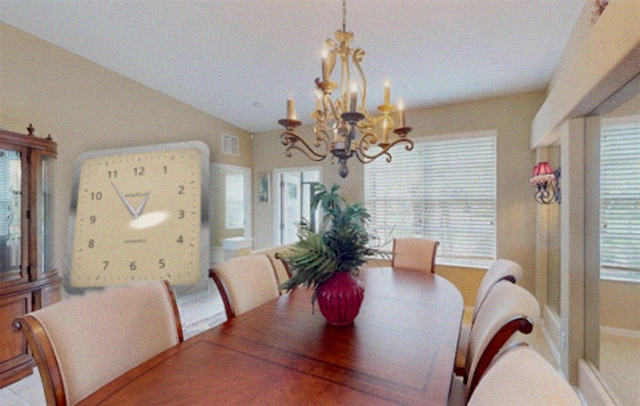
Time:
{"hour": 12, "minute": 54}
